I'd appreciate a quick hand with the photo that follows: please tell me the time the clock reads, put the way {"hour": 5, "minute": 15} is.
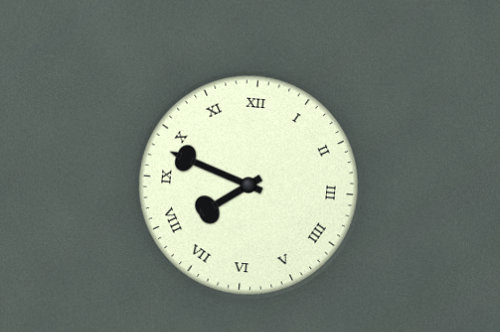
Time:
{"hour": 7, "minute": 48}
